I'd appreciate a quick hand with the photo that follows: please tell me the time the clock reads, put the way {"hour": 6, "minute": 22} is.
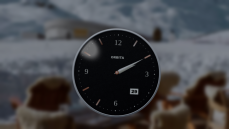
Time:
{"hour": 2, "minute": 10}
